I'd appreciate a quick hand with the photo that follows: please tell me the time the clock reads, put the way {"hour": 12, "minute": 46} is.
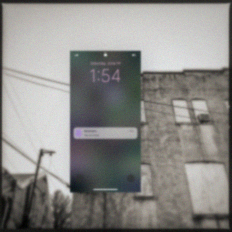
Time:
{"hour": 1, "minute": 54}
